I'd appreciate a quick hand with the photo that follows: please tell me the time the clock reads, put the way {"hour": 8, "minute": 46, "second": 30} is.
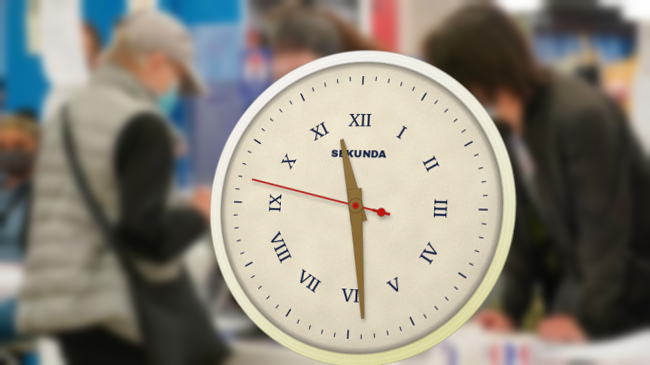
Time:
{"hour": 11, "minute": 28, "second": 47}
